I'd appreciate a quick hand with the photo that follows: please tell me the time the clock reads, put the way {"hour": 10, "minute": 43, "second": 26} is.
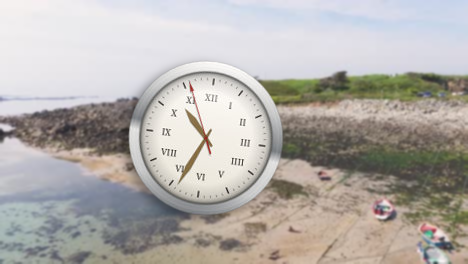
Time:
{"hour": 10, "minute": 33, "second": 56}
